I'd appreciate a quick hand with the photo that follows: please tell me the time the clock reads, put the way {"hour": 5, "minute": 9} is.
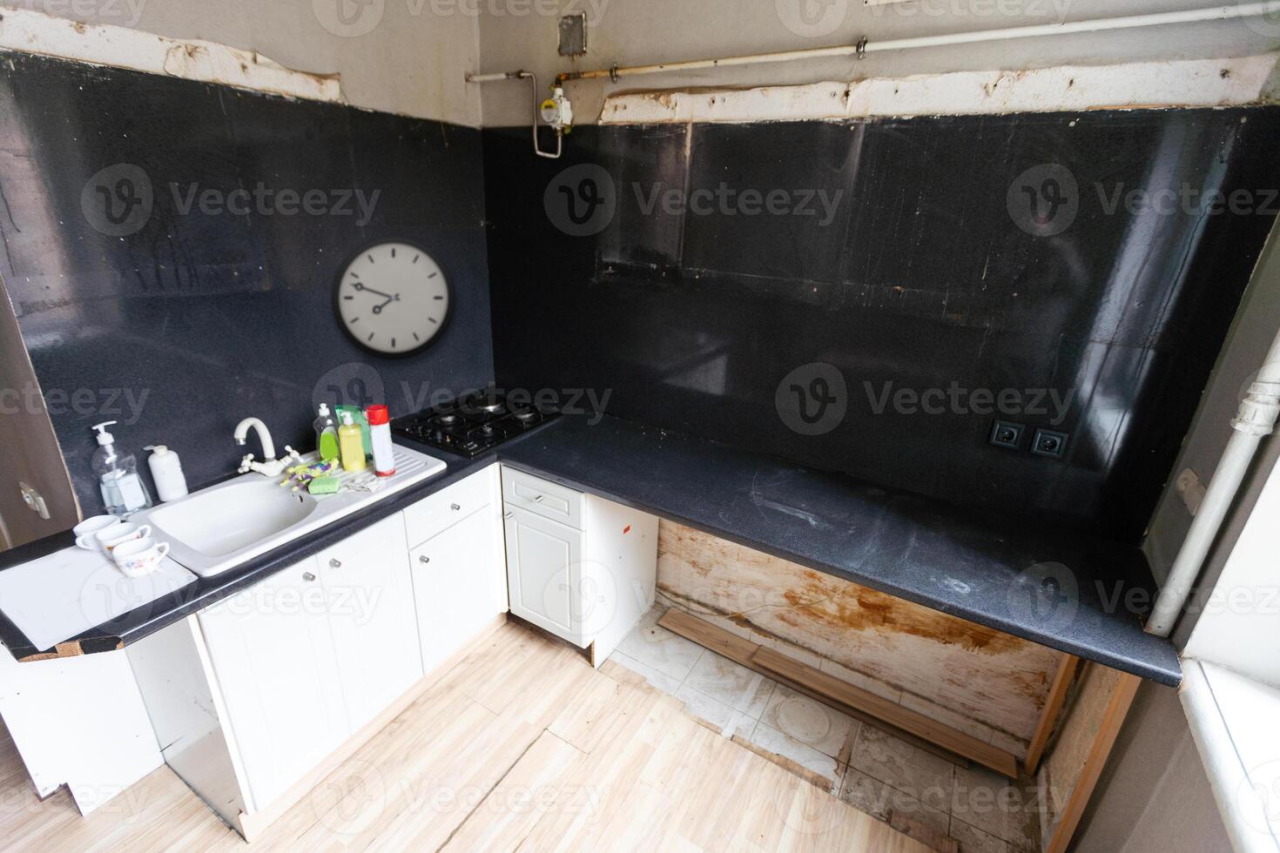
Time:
{"hour": 7, "minute": 48}
